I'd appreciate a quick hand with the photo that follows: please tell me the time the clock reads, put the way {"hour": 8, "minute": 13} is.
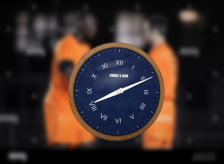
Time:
{"hour": 8, "minute": 11}
